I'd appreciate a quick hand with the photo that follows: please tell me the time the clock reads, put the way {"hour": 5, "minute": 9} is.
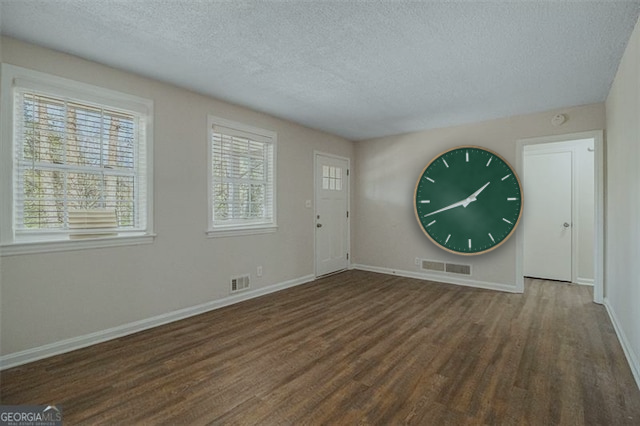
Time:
{"hour": 1, "minute": 42}
